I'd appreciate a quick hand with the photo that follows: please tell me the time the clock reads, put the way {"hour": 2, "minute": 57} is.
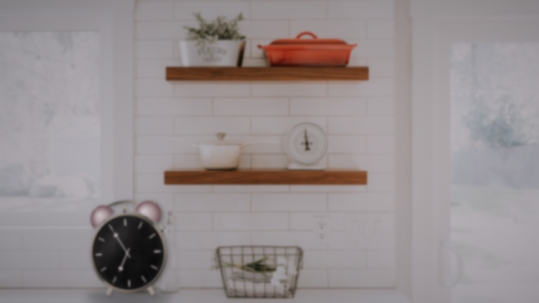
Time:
{"hour": 6, "minute": 55}
